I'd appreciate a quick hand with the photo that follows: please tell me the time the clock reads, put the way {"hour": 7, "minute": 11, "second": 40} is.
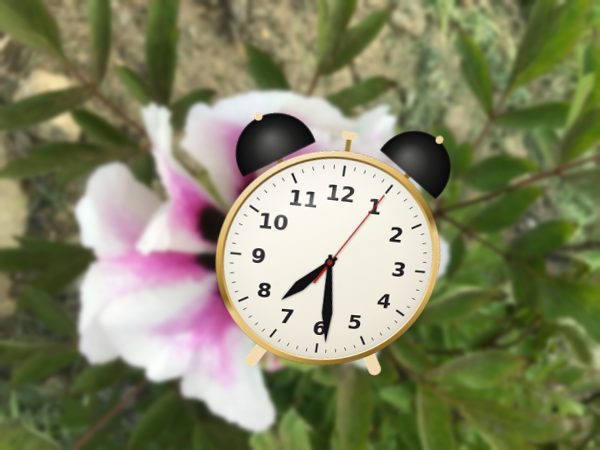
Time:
{"hour": 7, "minute": 29, "second": 5}
